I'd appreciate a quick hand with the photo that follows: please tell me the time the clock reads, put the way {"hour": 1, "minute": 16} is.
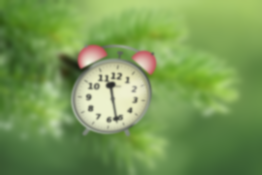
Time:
{"hour": 11, "minute": 27}
